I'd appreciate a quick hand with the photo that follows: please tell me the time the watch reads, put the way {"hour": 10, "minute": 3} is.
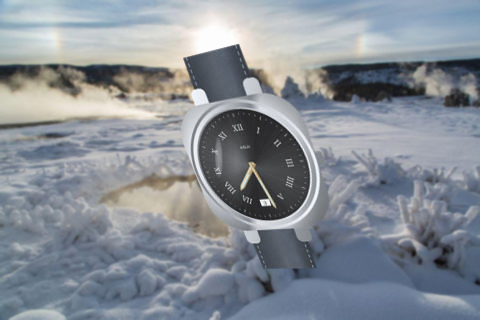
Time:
{"hour": 7, "minute": 28}
